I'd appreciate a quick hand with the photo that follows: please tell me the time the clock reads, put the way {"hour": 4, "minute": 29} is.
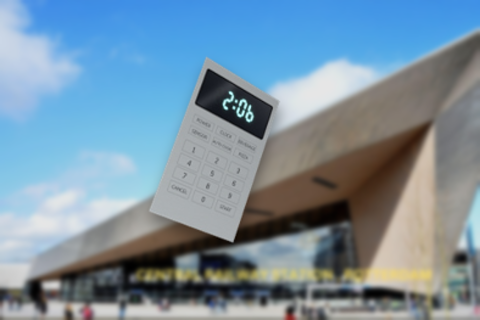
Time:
{"hour": 2, "minute": 6}
